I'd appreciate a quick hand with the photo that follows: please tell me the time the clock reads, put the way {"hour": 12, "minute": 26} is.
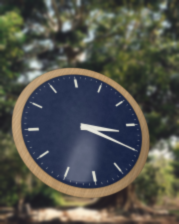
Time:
{"hour": 3, "minute": 20}
